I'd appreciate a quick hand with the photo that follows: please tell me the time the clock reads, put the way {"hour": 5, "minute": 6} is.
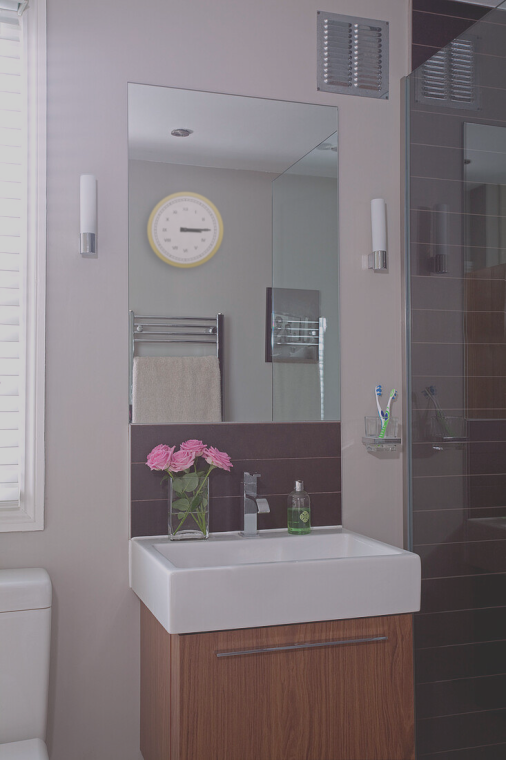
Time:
{"hour": 3, "minute": 15}
